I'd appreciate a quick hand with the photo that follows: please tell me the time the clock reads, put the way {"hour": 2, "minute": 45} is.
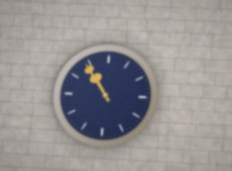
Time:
{"hour": 10, "minute": 54}
